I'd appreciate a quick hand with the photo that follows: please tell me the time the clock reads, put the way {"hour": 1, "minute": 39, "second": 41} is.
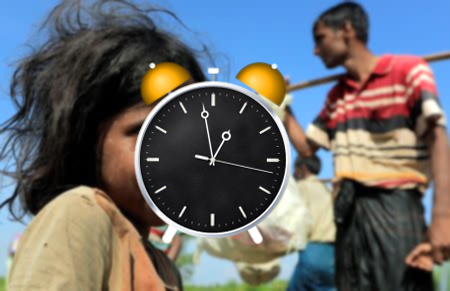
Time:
{"hour": 12, "minute": 58, "second": 17}
